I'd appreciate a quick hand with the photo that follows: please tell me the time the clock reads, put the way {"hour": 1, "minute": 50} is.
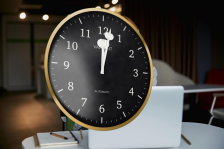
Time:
{"hour": 12, "minute": 2}
